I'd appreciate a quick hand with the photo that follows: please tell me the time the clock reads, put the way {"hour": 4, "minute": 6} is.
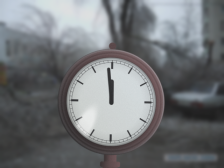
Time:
{"hour": 11, "minute": 59}
